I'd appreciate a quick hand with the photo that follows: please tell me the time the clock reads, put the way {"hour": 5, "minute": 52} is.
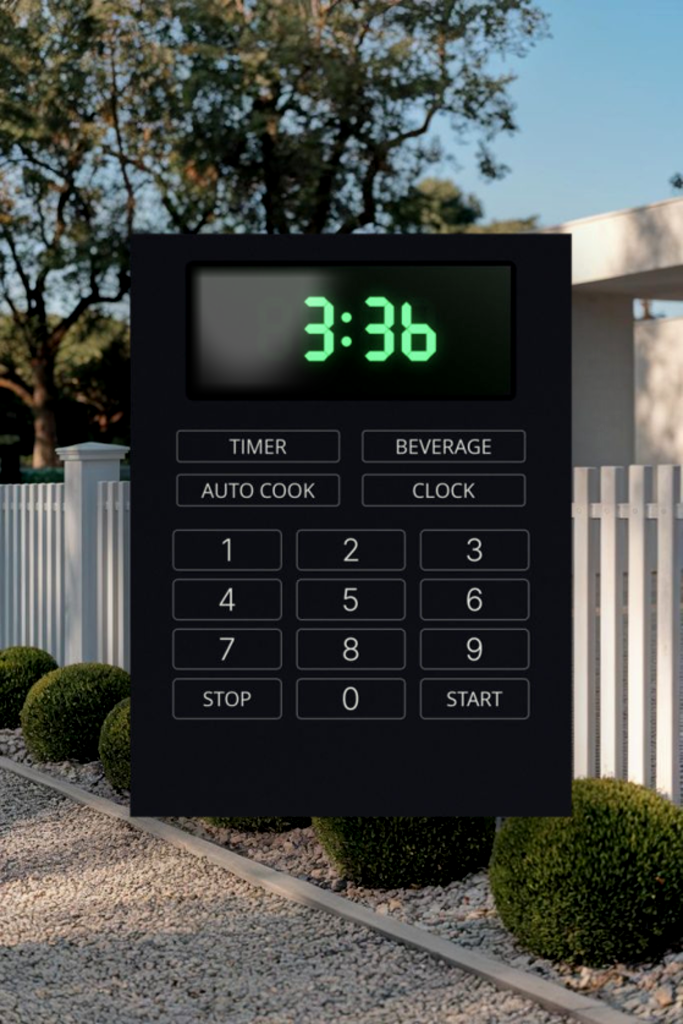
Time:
{"hour": 3, "minute": 36}
